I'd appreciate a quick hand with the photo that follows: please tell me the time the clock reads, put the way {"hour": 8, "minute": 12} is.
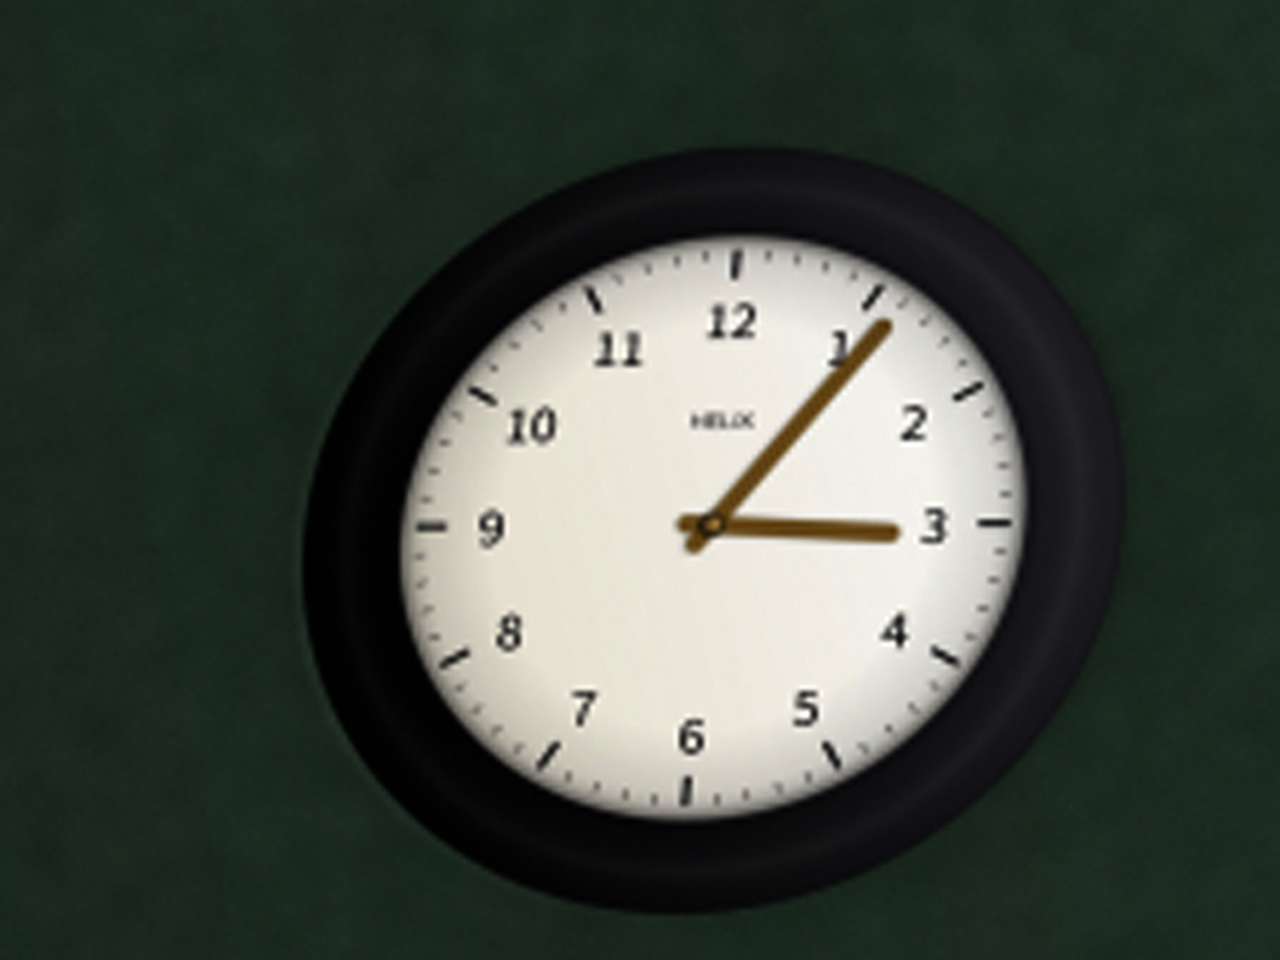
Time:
{"hour": 3, "minute": 6}
